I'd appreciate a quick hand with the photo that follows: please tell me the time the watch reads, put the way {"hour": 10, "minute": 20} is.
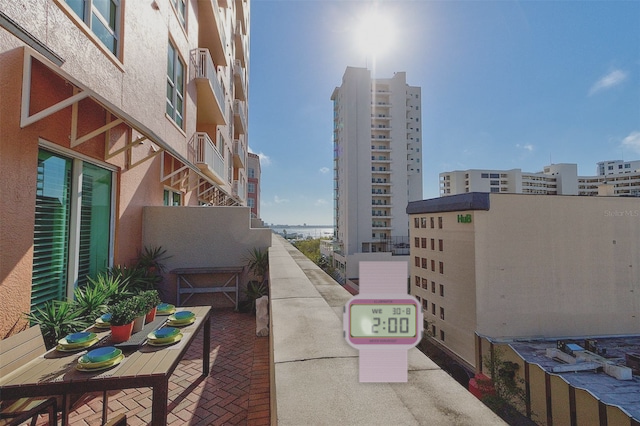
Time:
{"hour": 2, "minute": 0}
